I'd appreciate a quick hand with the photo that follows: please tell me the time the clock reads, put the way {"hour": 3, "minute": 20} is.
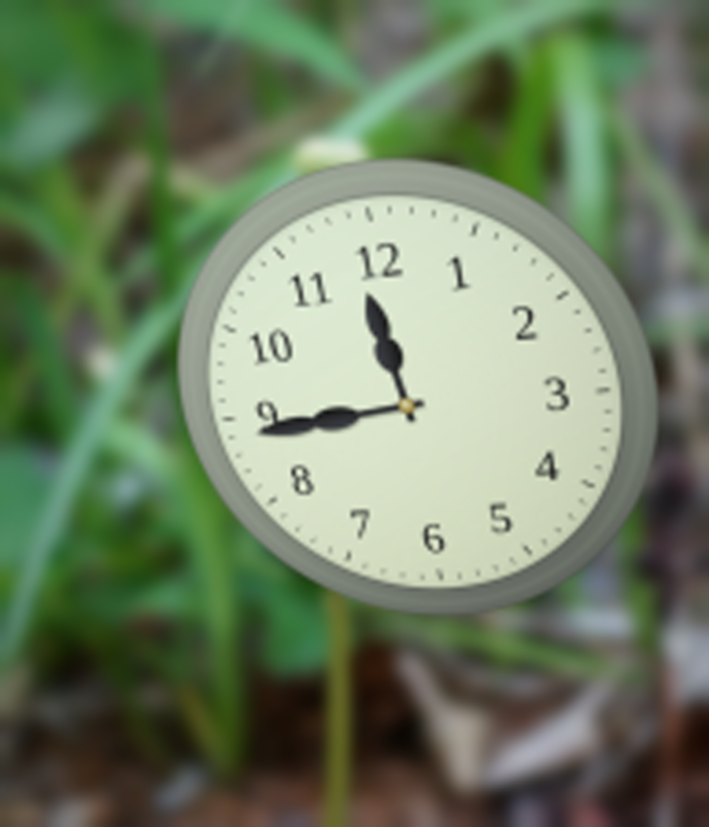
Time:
{"hour": 11, "minute": 44}
